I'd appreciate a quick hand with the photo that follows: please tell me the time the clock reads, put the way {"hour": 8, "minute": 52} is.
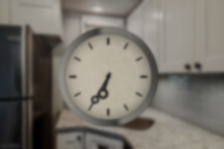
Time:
{"hour": 6, "minute": 35}
